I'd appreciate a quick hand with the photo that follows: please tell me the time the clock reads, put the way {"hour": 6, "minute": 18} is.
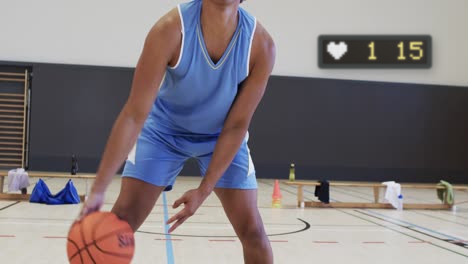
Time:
{"hour": 1, "minute": 15}
